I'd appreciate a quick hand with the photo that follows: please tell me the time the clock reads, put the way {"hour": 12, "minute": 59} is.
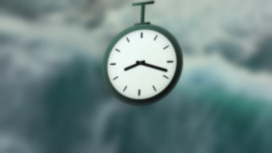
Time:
{"hour": 8, "minute": 18}
